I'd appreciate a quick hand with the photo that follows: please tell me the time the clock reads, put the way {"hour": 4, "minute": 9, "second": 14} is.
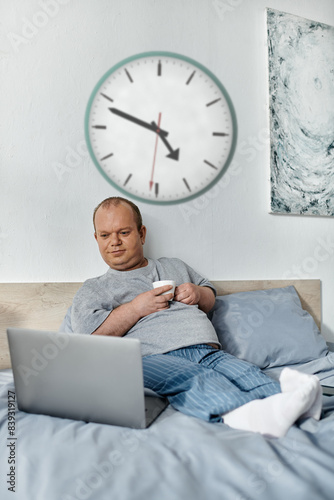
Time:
{"hour": 4, "minute": 48, "second": 31}
